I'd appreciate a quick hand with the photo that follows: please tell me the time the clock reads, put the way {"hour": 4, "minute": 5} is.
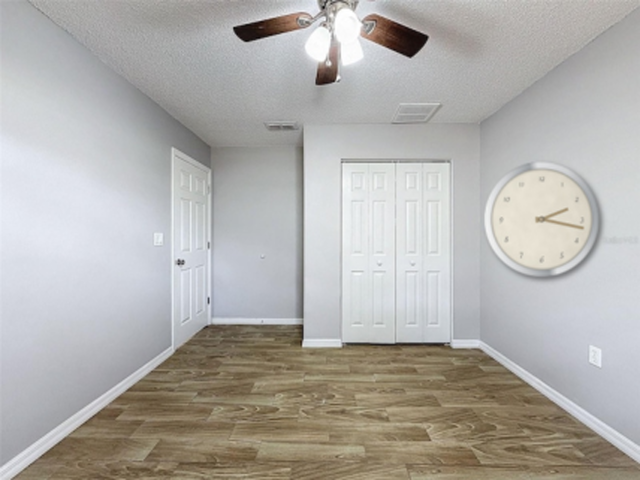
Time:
{"hour": 2, "minute": 17}
